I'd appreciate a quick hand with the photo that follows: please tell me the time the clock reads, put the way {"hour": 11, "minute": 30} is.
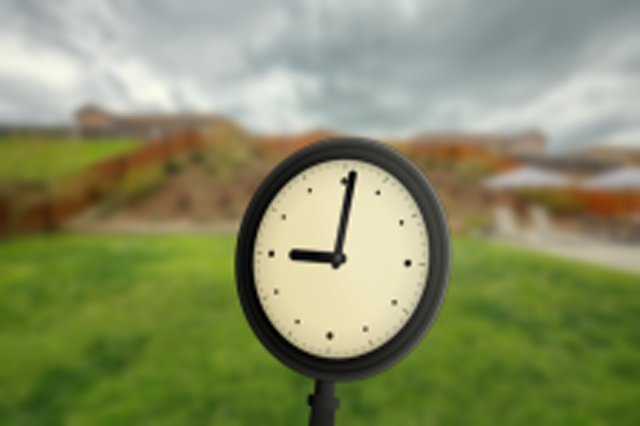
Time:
{"hour": 9, "minute": 1}
